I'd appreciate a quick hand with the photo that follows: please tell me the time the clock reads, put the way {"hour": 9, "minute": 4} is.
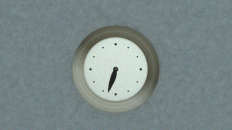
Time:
{"hour": 6, "minute": 33}
